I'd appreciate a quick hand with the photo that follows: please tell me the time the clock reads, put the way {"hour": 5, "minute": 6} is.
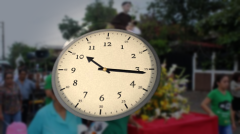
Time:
{"hour": 10, "minute": 16}
